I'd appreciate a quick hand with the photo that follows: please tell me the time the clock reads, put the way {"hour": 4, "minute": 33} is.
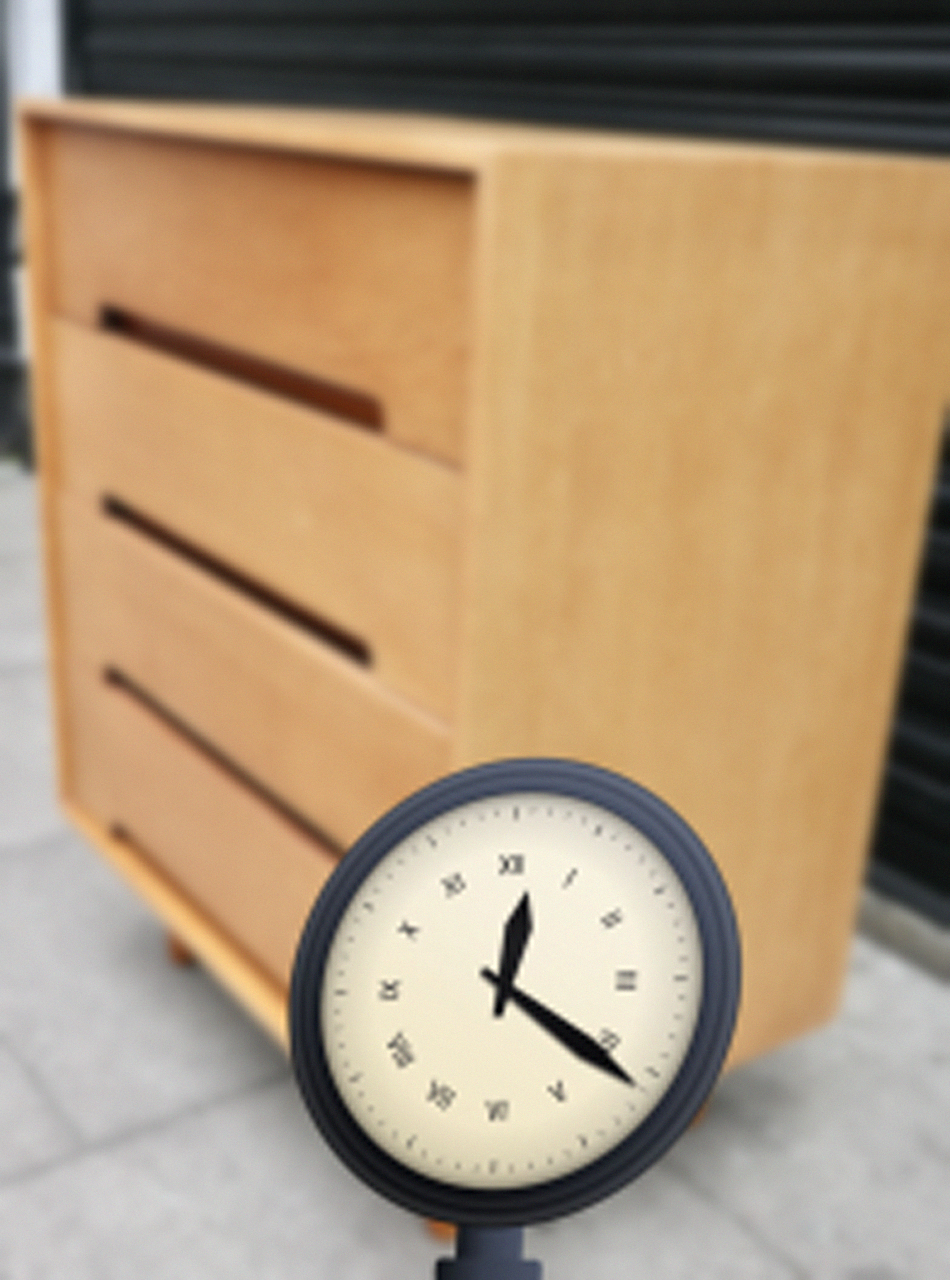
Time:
{"hour": 12, "minute": 21}
